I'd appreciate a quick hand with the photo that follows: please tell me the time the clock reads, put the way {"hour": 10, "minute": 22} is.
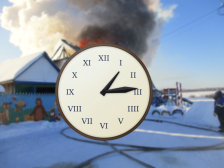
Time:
{"hour": 1, "minute": 14}
